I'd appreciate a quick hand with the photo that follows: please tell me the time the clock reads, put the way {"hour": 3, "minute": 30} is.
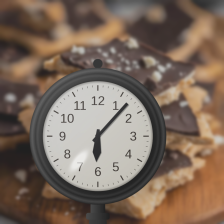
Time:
{"hour": 6, "minute": 7}
